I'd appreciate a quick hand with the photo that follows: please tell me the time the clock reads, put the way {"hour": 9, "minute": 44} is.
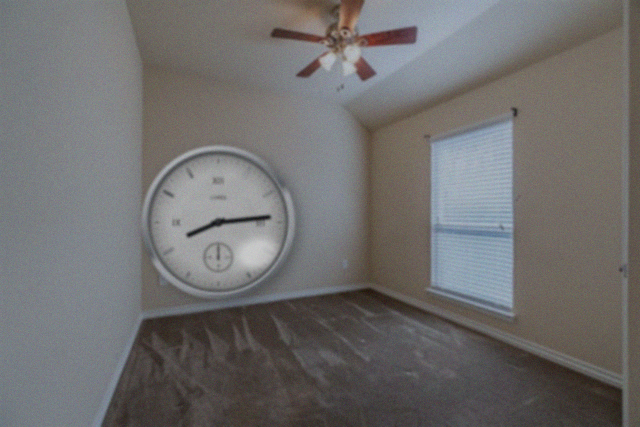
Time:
{"hour": 8, "minute": 14}
